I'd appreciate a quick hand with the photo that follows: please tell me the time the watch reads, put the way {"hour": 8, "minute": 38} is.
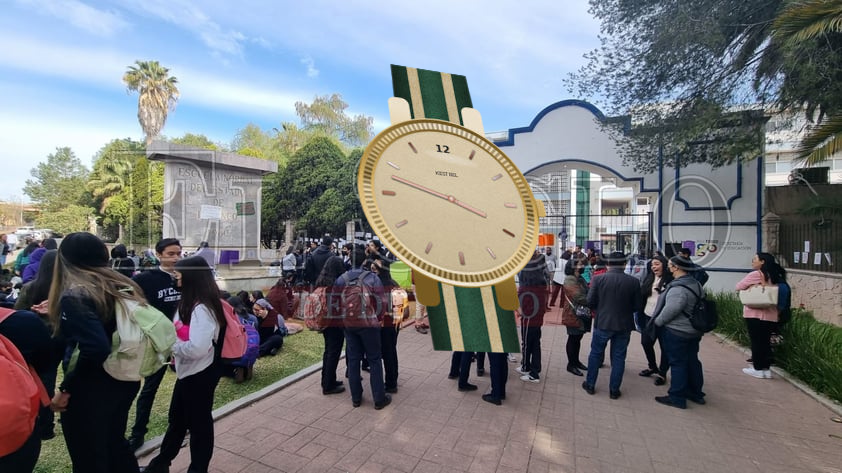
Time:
{"hour": 3, "minute": 48}
